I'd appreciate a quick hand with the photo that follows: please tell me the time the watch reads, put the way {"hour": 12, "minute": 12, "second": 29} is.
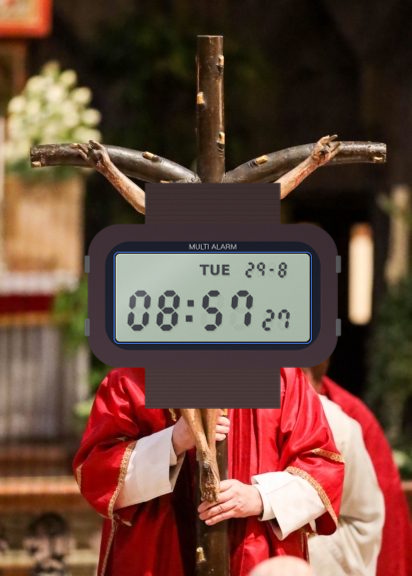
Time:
{"hour": 8, "minute": 57, "second": 27}
